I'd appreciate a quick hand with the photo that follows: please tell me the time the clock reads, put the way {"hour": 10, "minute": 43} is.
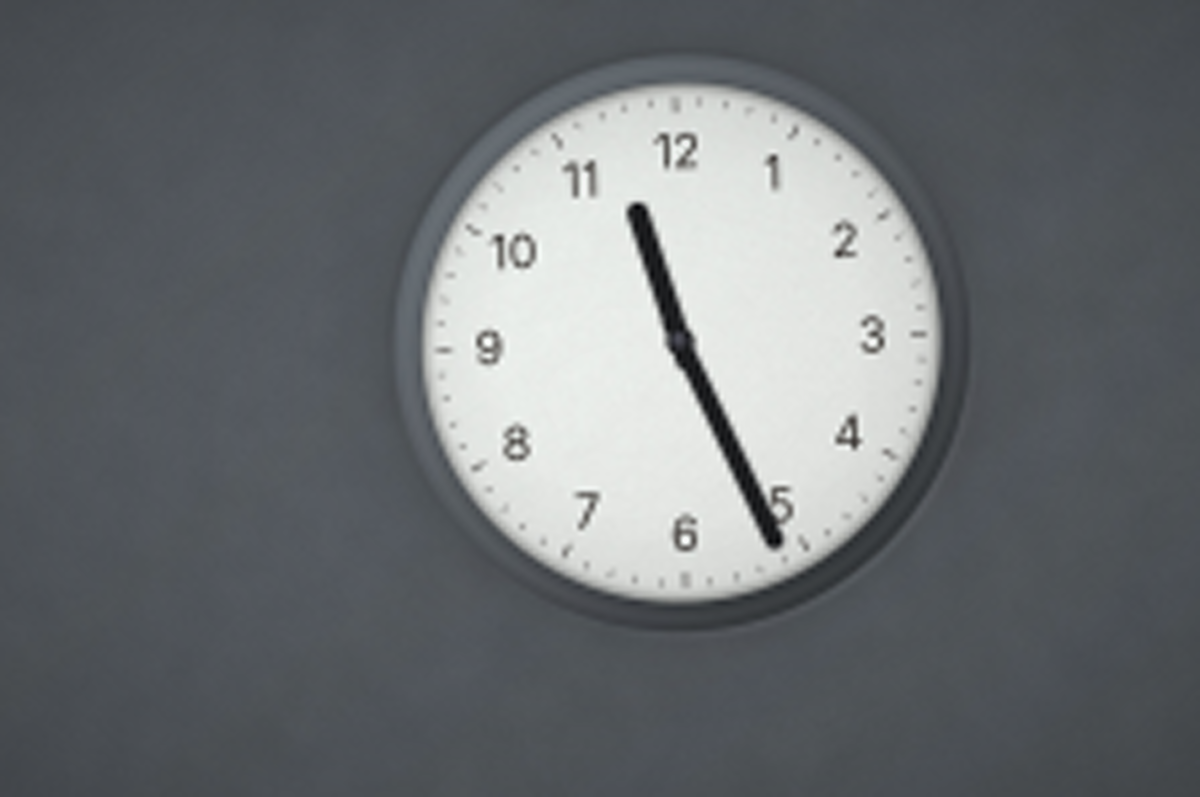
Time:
{"hour": 11, "minute": 26}
